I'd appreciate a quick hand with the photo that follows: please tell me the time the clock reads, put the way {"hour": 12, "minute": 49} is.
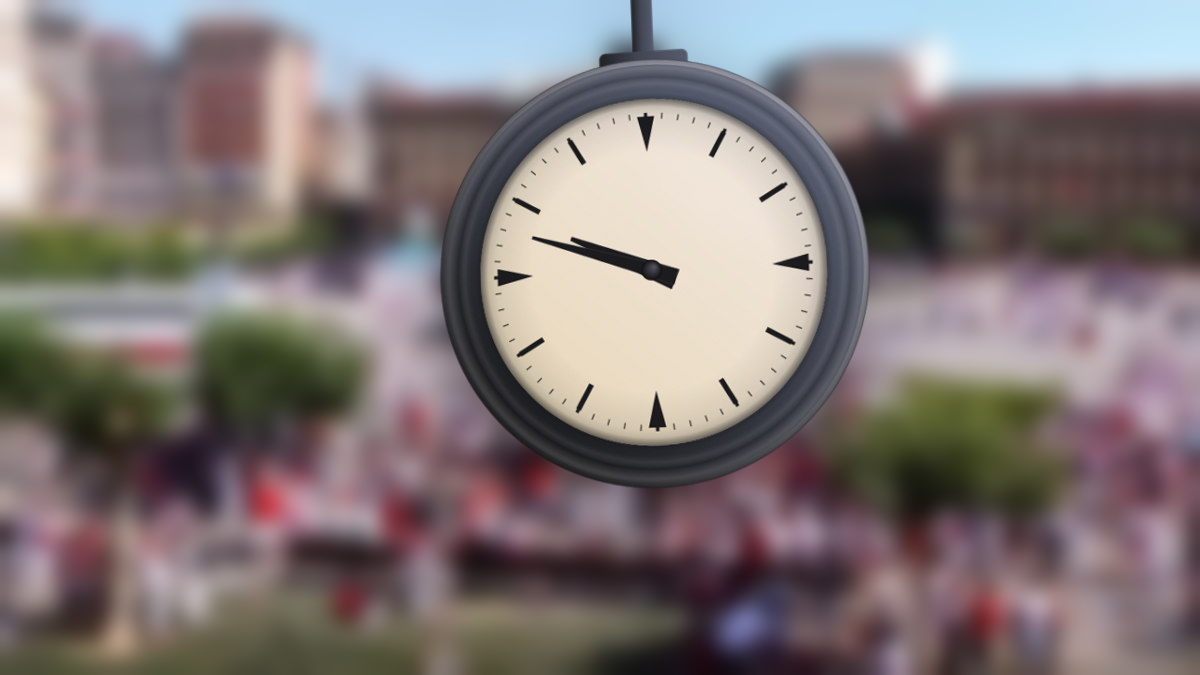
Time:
{"hour": 9, "minute": 48}
